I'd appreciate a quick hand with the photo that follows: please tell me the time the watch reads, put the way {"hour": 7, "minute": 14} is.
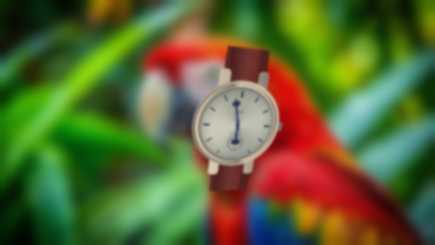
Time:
{"hour": 5, "minute": 58}
